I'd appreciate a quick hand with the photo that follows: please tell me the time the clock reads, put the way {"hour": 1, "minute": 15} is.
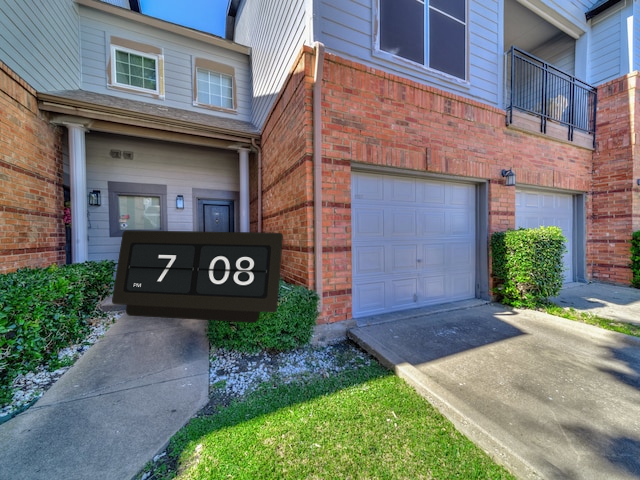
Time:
{"hour": 7, "minute": 8}
